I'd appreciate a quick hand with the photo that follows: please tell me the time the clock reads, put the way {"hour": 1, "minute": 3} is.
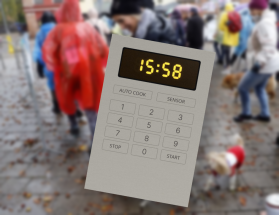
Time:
{"hour": 15, "minute": 58}
